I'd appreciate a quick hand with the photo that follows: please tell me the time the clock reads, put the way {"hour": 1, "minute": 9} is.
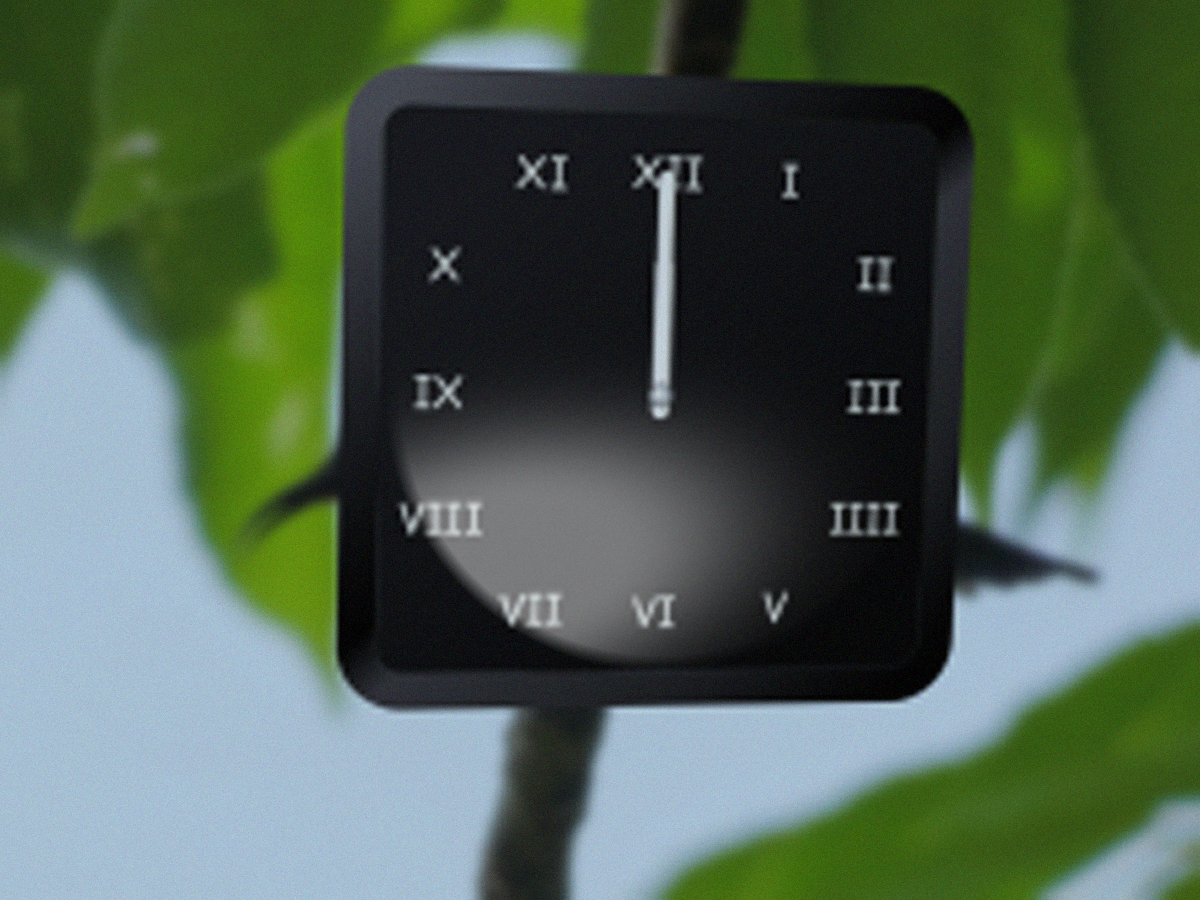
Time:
{"hour": 12, "minute": 0}
